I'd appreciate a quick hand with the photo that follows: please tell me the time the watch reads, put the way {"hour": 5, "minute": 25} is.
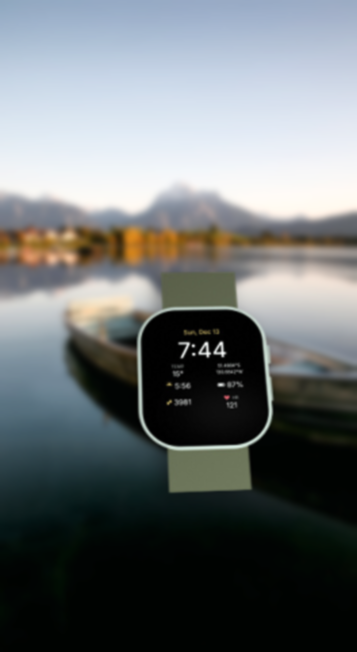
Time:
{"hour": 7, "minute": 44}
